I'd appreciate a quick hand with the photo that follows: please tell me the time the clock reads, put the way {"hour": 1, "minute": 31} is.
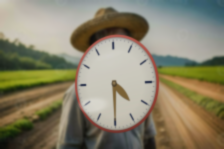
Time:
{"hour": 4, "minute": 30}
